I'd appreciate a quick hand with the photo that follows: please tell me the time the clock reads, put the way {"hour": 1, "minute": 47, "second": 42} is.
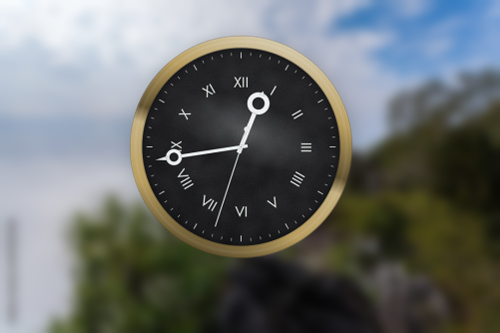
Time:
{"hour": 12, "minute": 43, "second": 33}
